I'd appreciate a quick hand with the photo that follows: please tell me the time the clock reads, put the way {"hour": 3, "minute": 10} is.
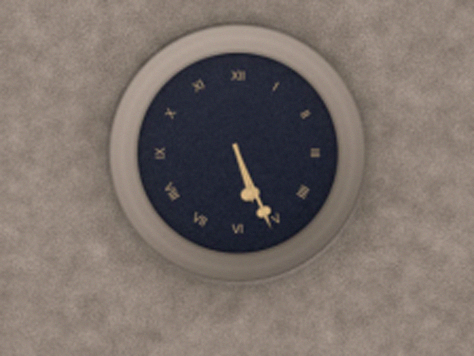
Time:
{"hour": 5, "minute": 26}
